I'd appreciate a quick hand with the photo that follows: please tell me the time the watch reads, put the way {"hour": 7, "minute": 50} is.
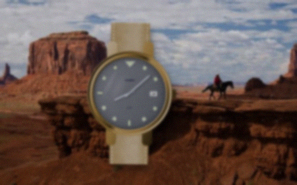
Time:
{"hour": 8, "minute": 8}
